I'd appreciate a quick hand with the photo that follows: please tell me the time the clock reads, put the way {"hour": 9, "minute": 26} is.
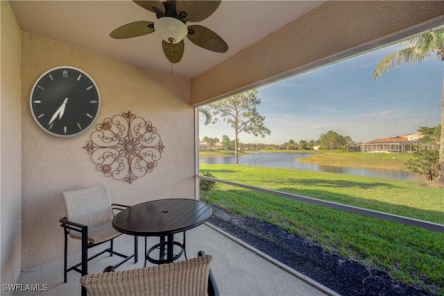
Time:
{"hour": 6, "minute": 36}
